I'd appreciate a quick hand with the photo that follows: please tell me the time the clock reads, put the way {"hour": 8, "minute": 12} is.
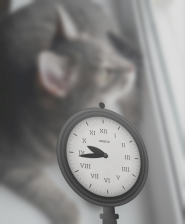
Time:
{"hour": 9, "minute": 44}
